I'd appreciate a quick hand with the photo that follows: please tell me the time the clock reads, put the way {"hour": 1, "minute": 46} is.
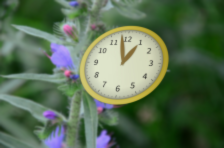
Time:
{"hour": 12, "minute": 58}
